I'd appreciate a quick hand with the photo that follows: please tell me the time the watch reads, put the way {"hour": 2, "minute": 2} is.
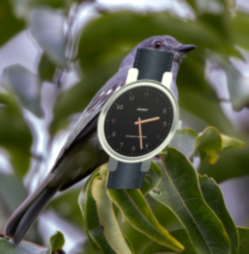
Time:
{"hour": 2, "minute": 27}
